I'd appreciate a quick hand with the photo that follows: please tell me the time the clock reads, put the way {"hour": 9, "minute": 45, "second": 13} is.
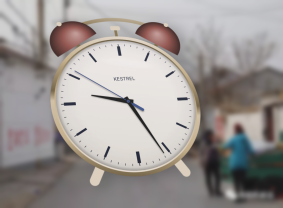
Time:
{"hour": 9, "minute": 25, "second": 51}
